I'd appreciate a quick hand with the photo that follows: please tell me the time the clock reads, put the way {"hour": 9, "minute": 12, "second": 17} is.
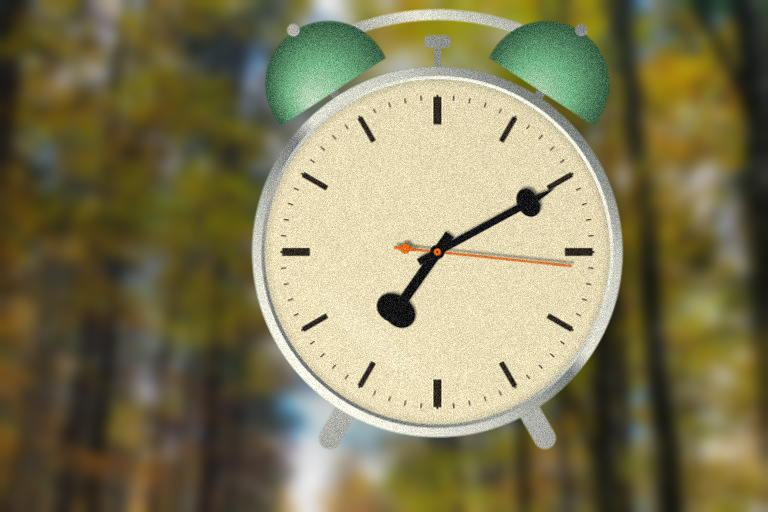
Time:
{"hour": 7, "minute": 10, "second": 16}
